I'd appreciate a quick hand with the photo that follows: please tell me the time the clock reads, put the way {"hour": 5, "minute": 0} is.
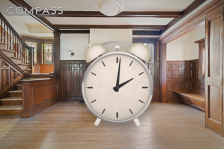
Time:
{"hour": 2, "minute": 1}
